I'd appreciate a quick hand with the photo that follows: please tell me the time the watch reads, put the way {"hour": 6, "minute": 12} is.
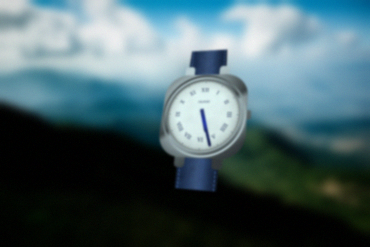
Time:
{"hour": 5, "minute": 27}
